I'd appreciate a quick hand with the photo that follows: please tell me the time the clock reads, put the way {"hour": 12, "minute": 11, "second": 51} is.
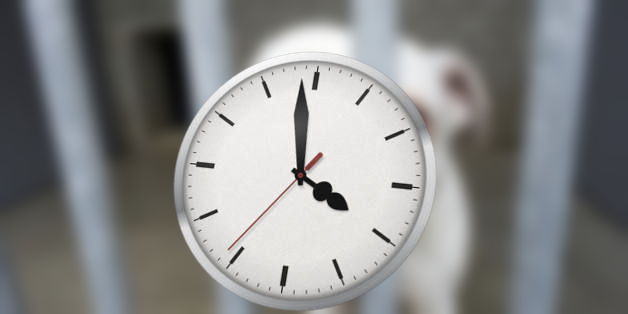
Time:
{"hour": 3, "minute": 58, "second": 36}
